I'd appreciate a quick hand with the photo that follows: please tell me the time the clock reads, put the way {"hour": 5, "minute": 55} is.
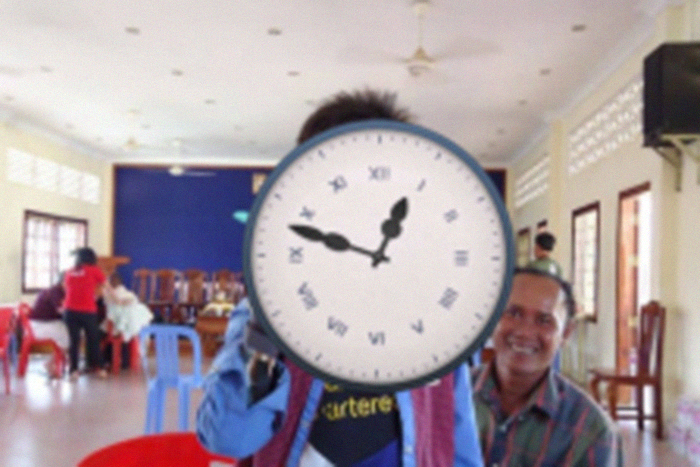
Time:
{"hour": 12, "minute": 48}
